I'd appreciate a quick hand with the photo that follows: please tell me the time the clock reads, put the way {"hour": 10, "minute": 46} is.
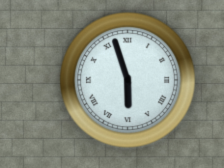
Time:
{"hour": 5, "minute": 57}
